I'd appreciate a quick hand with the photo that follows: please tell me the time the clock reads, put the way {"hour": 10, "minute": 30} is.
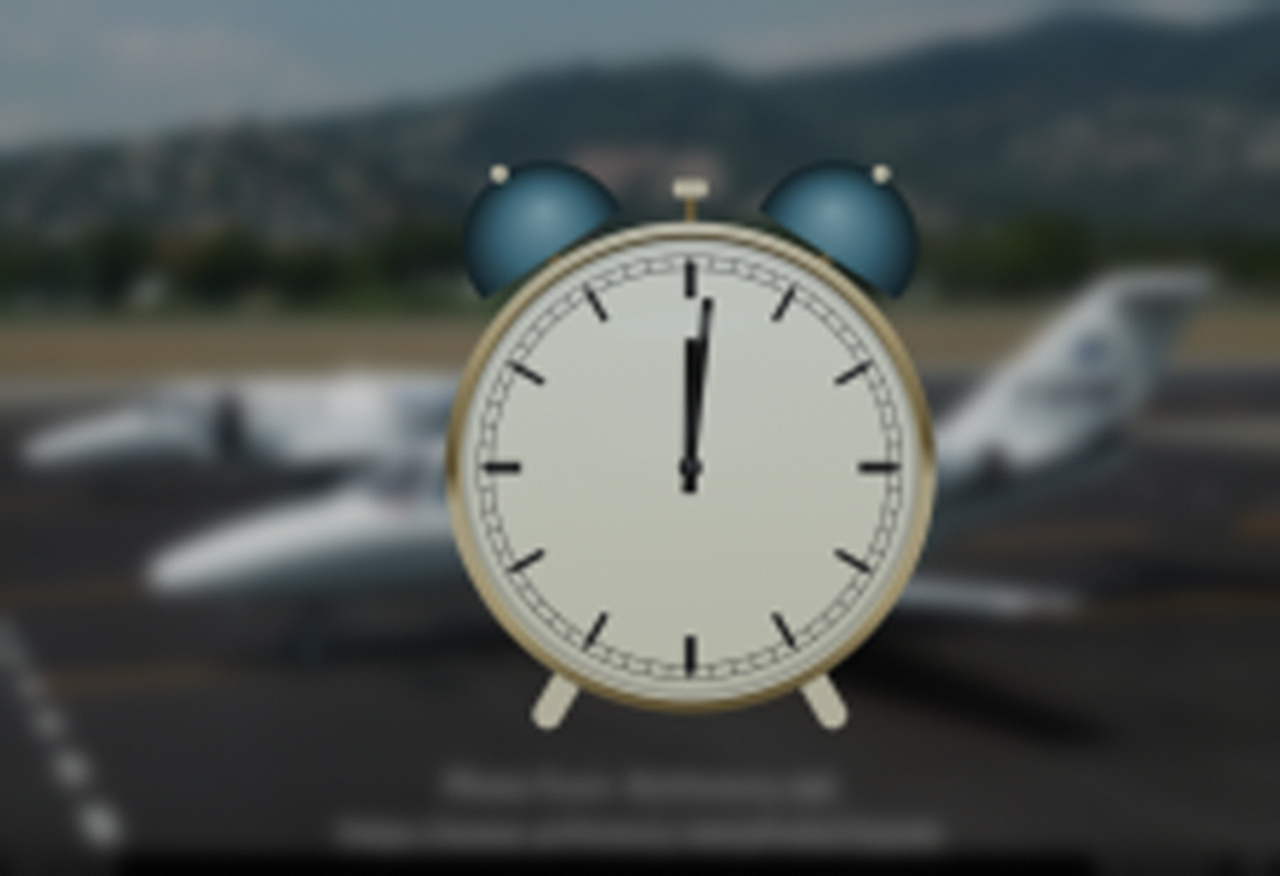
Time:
{"hour": 12, "minute": 1}
